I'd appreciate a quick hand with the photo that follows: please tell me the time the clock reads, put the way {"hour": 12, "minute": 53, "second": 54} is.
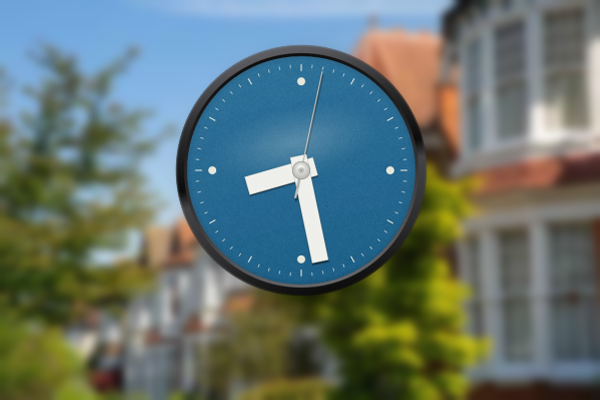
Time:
{"hour": 8, "minute": 28, "second": 2}
